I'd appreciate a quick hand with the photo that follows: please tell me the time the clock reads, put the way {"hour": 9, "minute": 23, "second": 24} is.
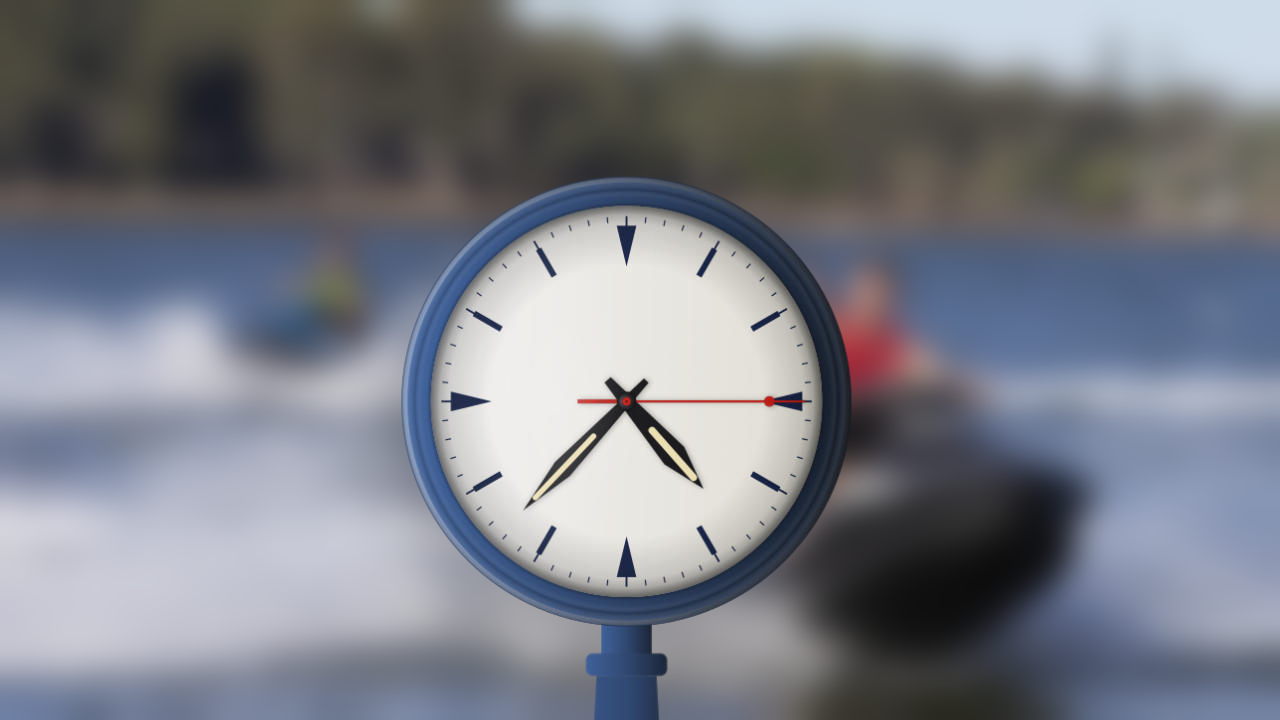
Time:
{"hour": 4, "minute": 37, "second": 15}
